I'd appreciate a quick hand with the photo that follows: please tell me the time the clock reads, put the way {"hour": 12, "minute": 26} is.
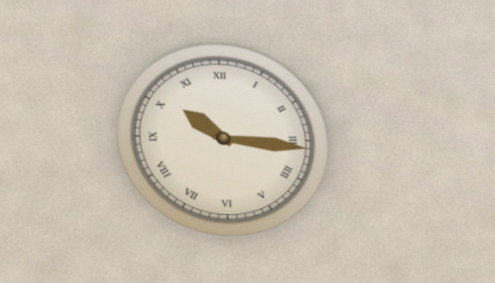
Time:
{"hour": 10, "minute": 16}
